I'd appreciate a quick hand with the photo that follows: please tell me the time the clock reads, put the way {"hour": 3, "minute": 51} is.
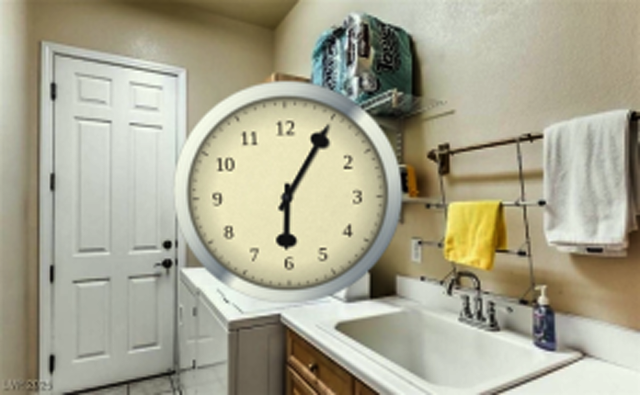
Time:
{"hour": 6, "minute": 5}
